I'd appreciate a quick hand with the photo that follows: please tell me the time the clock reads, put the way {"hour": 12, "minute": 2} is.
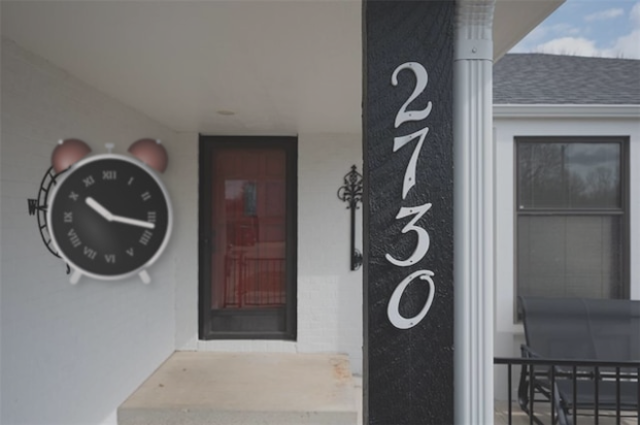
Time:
{"hour": 10, "minute": 17}
